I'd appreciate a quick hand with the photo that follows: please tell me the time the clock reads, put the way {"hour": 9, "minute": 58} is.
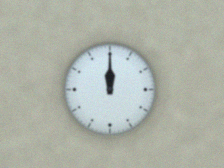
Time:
{"hour": 12, "minute": 0}
